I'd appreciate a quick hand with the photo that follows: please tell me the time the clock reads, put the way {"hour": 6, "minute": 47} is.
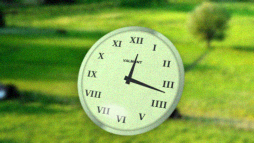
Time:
{"hour": 12, "minute": 17}
